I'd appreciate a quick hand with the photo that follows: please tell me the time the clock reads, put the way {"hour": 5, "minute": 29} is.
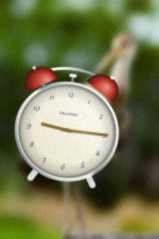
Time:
{"hour": 9, "minute": 15}
